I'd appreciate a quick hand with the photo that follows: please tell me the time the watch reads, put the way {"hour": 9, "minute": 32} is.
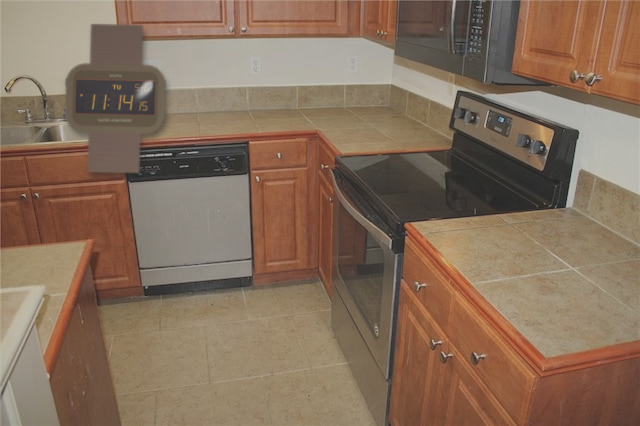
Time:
{"hour": 11, "minute": 14}
